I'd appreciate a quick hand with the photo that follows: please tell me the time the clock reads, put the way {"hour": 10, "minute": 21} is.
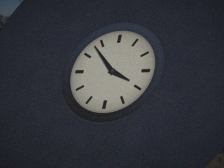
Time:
{"hour": 3, "minute": 53}
